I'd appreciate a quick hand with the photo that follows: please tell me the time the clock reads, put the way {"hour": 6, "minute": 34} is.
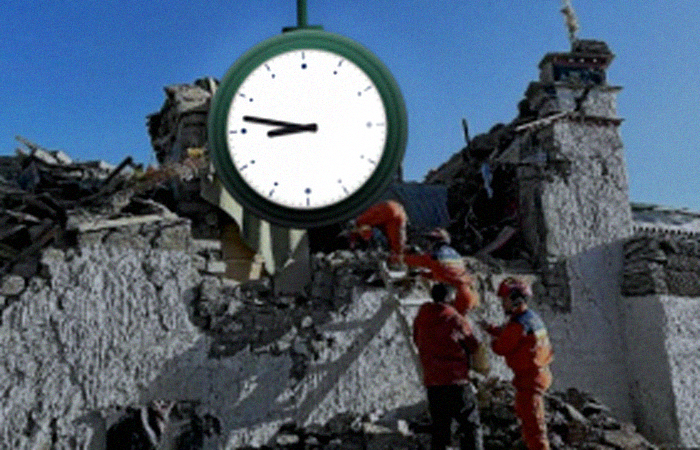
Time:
{"hour": 8, "minute": 47}
